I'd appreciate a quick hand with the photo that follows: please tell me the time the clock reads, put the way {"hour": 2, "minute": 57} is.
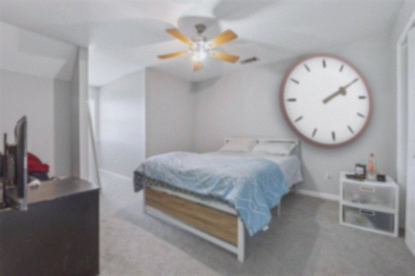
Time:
{"hour": 2, "minute": 10}
